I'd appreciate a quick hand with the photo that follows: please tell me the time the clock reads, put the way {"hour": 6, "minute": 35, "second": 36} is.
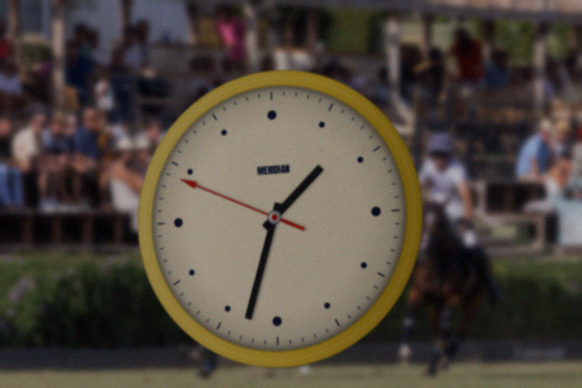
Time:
{"hour": 1, "minute": 32, "second": 49}
